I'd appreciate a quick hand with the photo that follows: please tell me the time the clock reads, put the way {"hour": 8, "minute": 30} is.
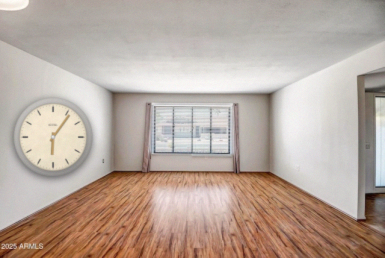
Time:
{"hour": 6, "minute": 6}
